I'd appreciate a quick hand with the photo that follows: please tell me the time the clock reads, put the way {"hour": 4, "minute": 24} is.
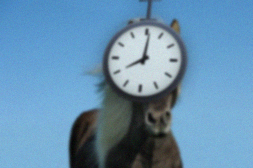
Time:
{"hour": 8, "minute": 1}
